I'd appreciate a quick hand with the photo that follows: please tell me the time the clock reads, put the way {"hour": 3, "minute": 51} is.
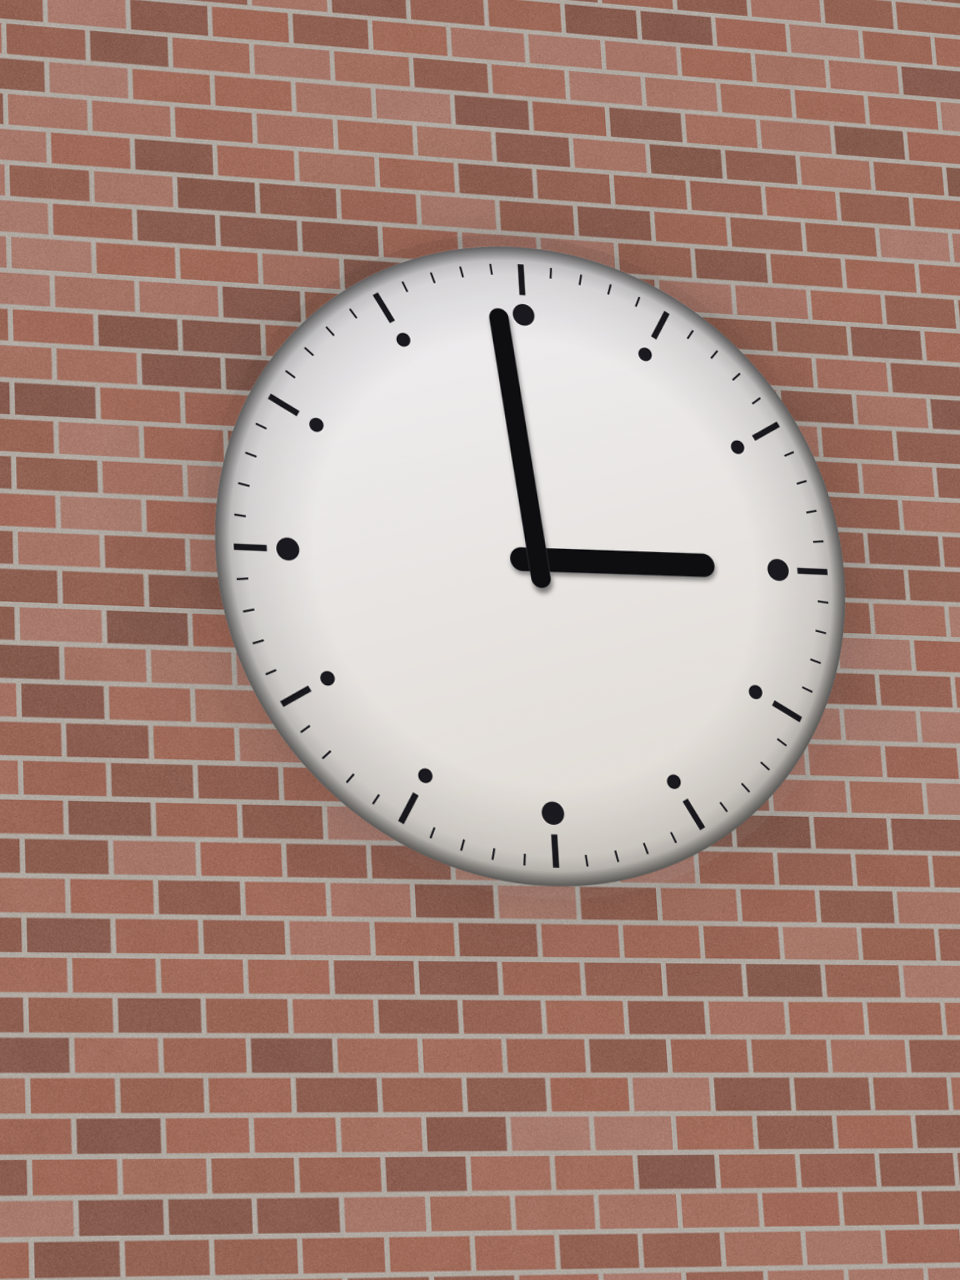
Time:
{"hour": 2, "minute": 59}
